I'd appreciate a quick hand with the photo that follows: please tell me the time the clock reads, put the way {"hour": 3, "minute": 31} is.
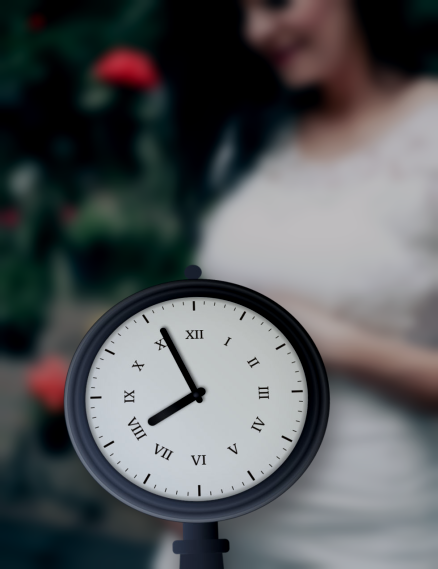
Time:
{"hour": 7, "minute": 56}
